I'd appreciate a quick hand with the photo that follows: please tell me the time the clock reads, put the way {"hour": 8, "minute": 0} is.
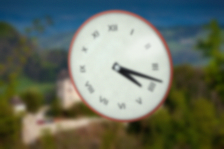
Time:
{"hour": 4, "minute": 18}
